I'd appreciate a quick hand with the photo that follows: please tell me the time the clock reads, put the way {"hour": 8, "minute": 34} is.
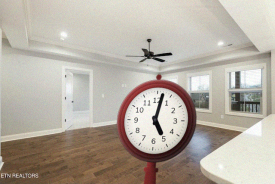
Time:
{"hour": 5, "minute": 2}
